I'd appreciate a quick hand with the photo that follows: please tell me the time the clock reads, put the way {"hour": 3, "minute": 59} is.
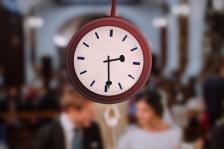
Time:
{"hour": 2, "minute": 29}
